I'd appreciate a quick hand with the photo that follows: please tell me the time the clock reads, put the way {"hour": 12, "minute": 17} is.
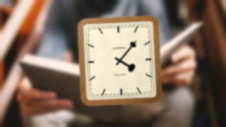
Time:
{"hour": 4, "minute": 7}
